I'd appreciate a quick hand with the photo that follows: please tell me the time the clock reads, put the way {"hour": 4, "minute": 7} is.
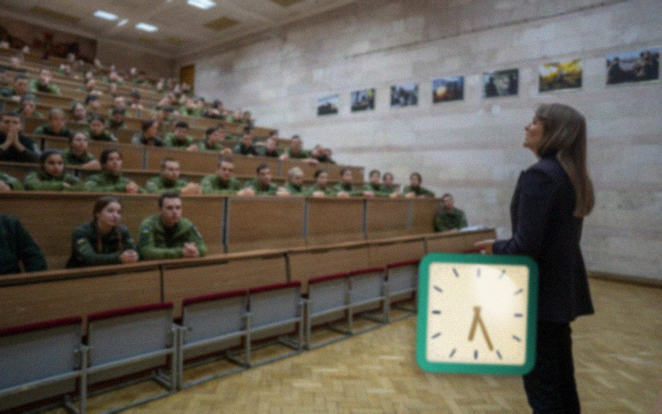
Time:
{"hour": 6, "minute": 26}
